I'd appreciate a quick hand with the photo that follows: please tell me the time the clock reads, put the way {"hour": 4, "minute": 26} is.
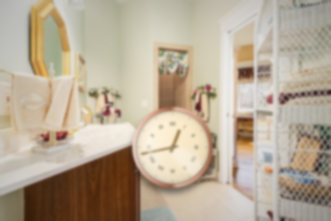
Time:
{"hour": 12, "minute": 43}
